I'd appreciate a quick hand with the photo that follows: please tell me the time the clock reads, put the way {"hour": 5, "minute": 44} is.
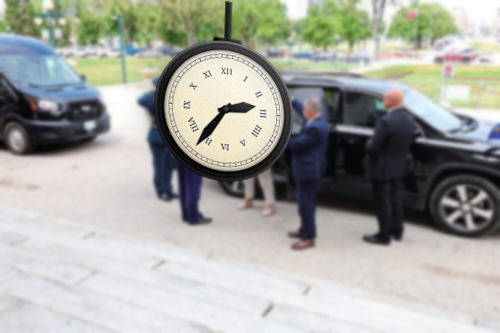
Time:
{"hour": 2, "minute": 36}
